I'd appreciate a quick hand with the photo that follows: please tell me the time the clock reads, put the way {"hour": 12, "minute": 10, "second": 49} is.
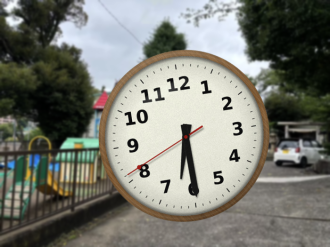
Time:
{"hour": 6, "minute": 29, "second": 41}
